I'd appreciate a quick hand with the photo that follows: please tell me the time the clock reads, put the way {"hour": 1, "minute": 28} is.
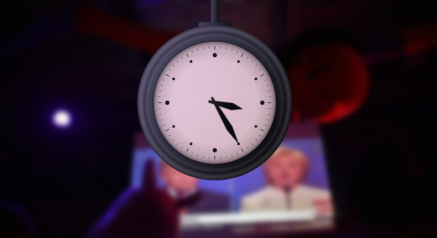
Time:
{"hour": 3, "minute": 25}
